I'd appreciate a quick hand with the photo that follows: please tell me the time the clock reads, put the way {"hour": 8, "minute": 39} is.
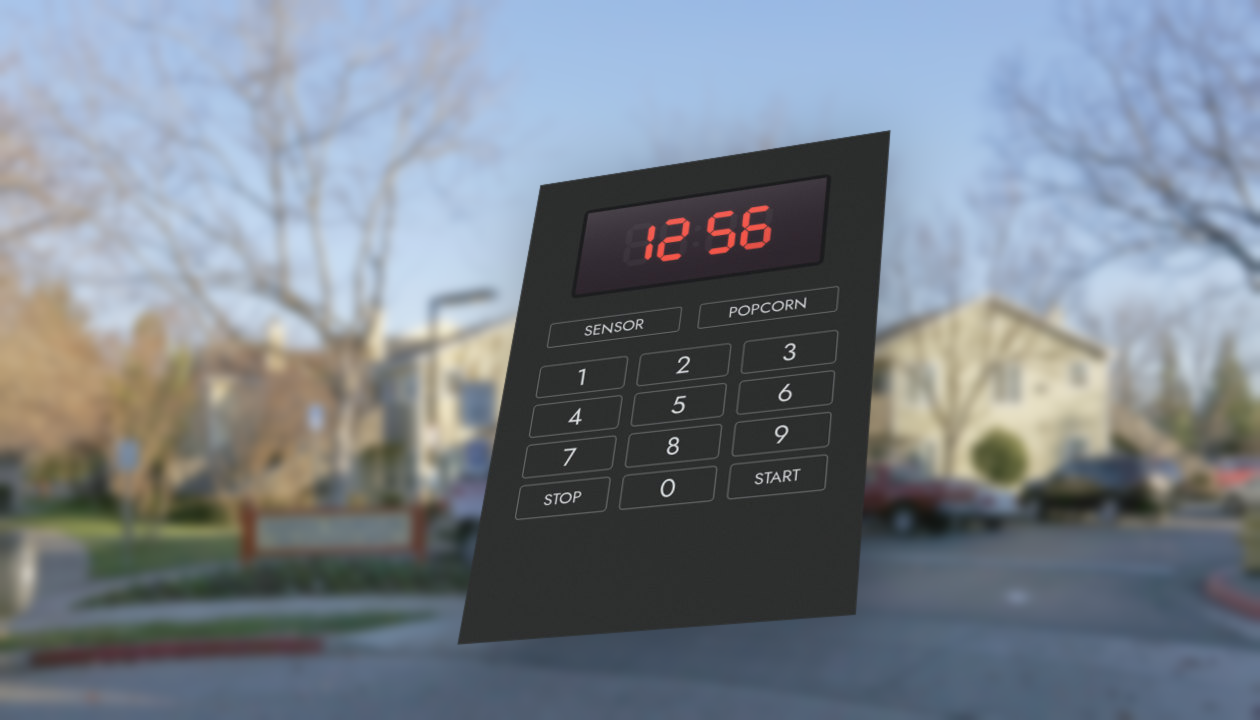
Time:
{"hour": 12, "minute": 56}
